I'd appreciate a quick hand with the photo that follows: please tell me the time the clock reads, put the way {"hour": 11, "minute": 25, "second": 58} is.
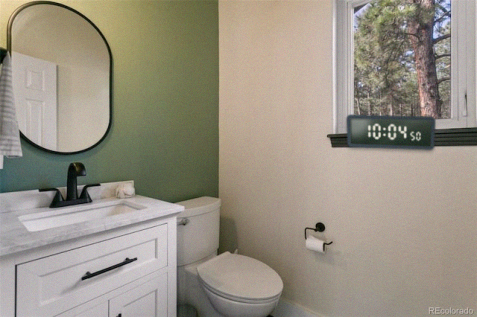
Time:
{"hour": 10, "minute": 4, "second": 50}
